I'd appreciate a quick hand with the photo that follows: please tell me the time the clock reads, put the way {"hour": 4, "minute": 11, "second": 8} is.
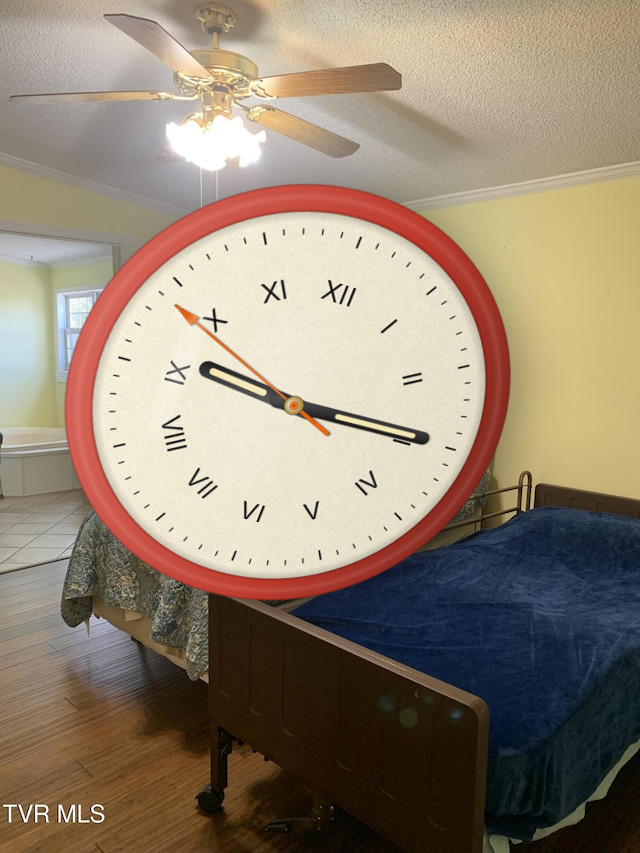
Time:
{"hour": 9, "minute": 14, "second": 49}
